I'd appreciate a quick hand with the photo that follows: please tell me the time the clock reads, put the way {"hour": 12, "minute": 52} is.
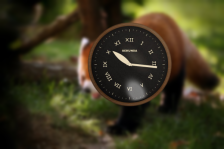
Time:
{"hour": 10, "minute": 16}
